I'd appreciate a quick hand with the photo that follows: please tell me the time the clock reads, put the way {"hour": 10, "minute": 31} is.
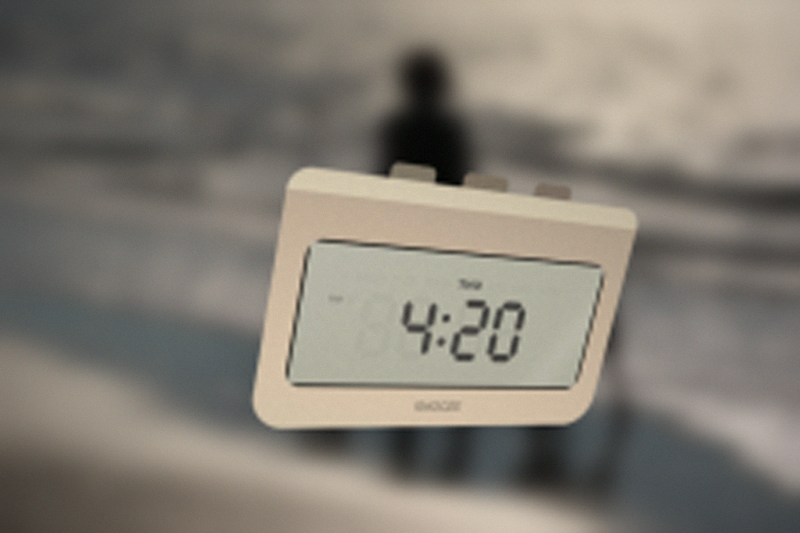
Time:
{"hour": 4, "minute": 20}
